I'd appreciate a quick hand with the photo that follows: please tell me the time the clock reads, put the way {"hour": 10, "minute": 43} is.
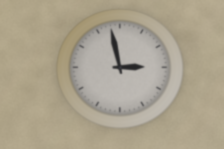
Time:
{"hour": 2, "minute": 58}
